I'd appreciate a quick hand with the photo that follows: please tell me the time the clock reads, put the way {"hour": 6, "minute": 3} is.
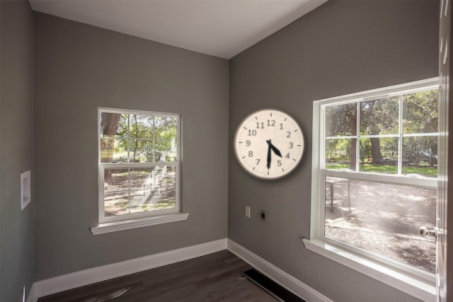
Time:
{"hour": 4, "minute": 30}
